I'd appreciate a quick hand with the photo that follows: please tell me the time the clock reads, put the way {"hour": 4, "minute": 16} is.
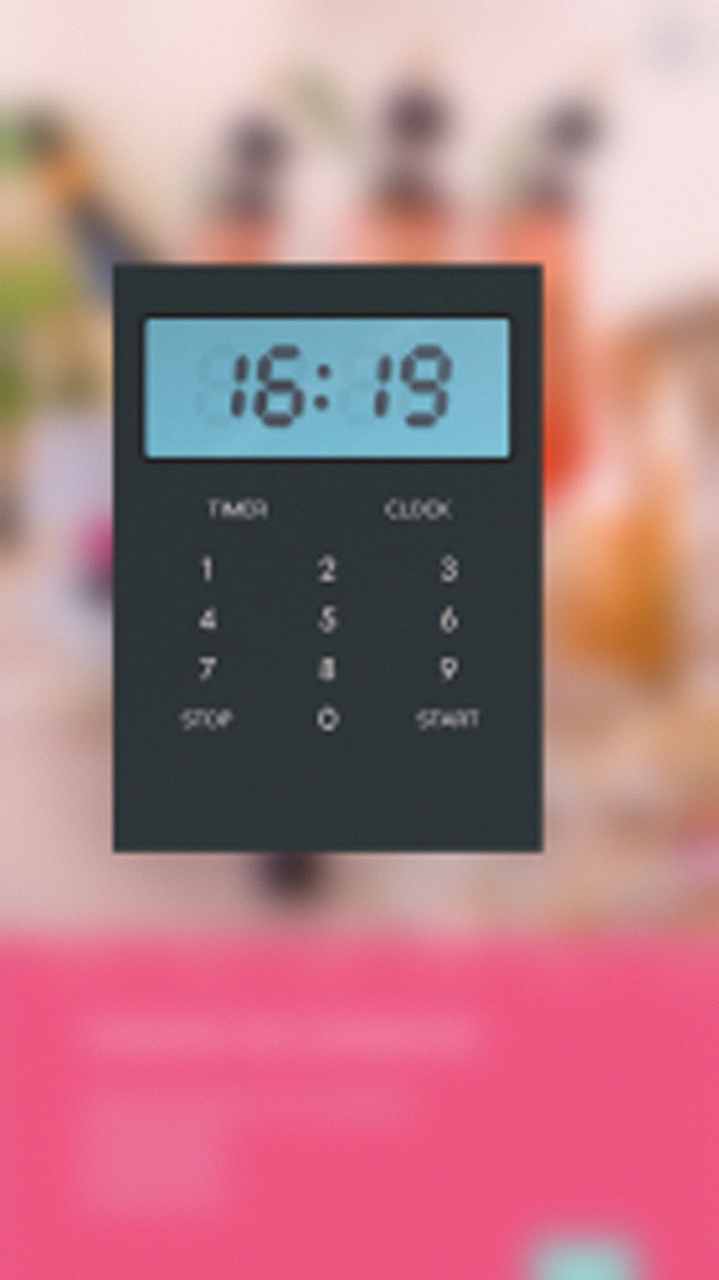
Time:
{"hour": 16, "minute": 19}
